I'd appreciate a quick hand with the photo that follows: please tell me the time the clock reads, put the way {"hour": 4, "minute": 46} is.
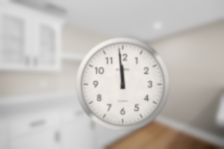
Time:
{"hour": 11, "minute": 59}
